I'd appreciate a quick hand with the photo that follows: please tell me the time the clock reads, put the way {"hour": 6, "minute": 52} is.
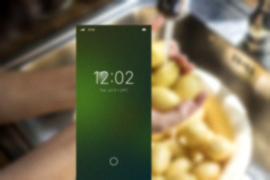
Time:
{"hour": 12, "minute": 2}
